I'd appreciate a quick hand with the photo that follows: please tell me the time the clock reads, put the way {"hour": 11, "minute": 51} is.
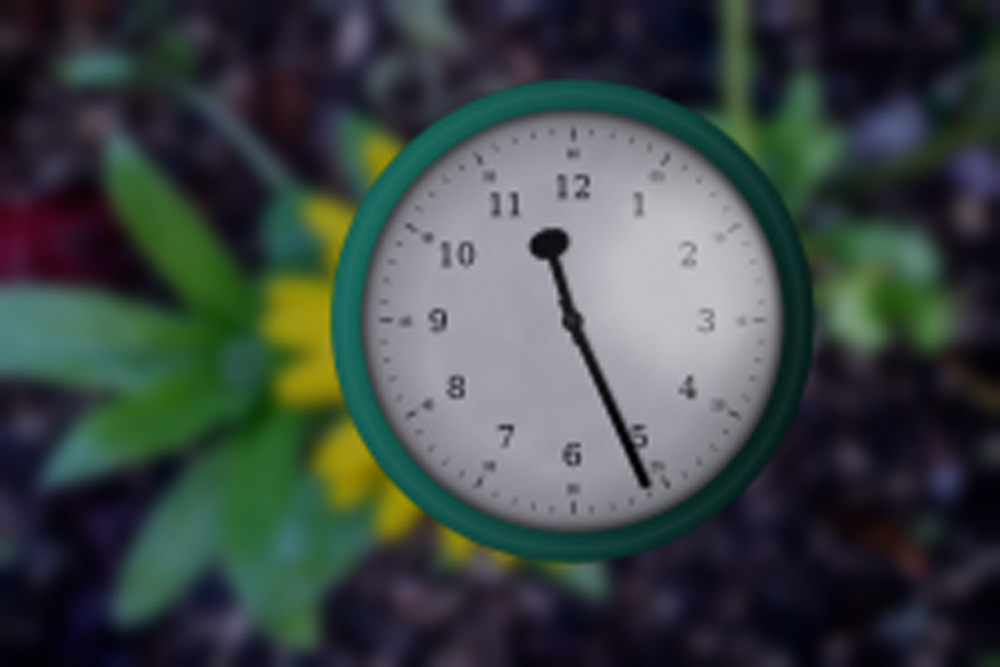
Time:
{"hour": 11, "minute": 26}
